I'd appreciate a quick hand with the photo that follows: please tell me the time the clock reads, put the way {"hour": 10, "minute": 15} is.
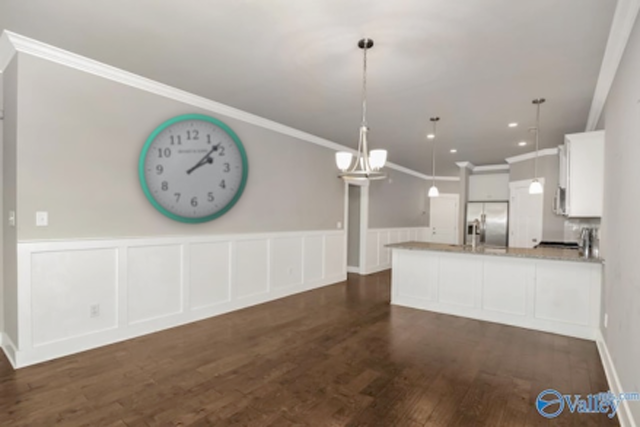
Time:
{"hour": 2, "minute": 8}
